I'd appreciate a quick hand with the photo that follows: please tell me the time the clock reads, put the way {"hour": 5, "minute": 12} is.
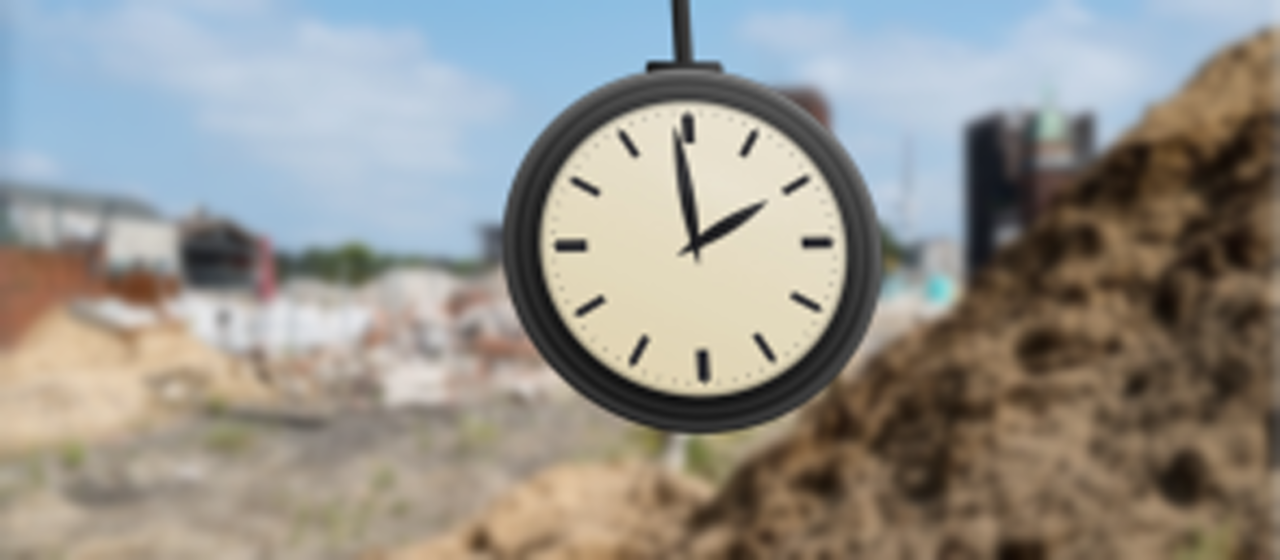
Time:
{"hour": 1, "minute": 59}
